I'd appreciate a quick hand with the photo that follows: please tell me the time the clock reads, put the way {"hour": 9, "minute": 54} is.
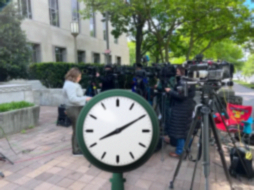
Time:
{"hour": 8, "minute": 10}
